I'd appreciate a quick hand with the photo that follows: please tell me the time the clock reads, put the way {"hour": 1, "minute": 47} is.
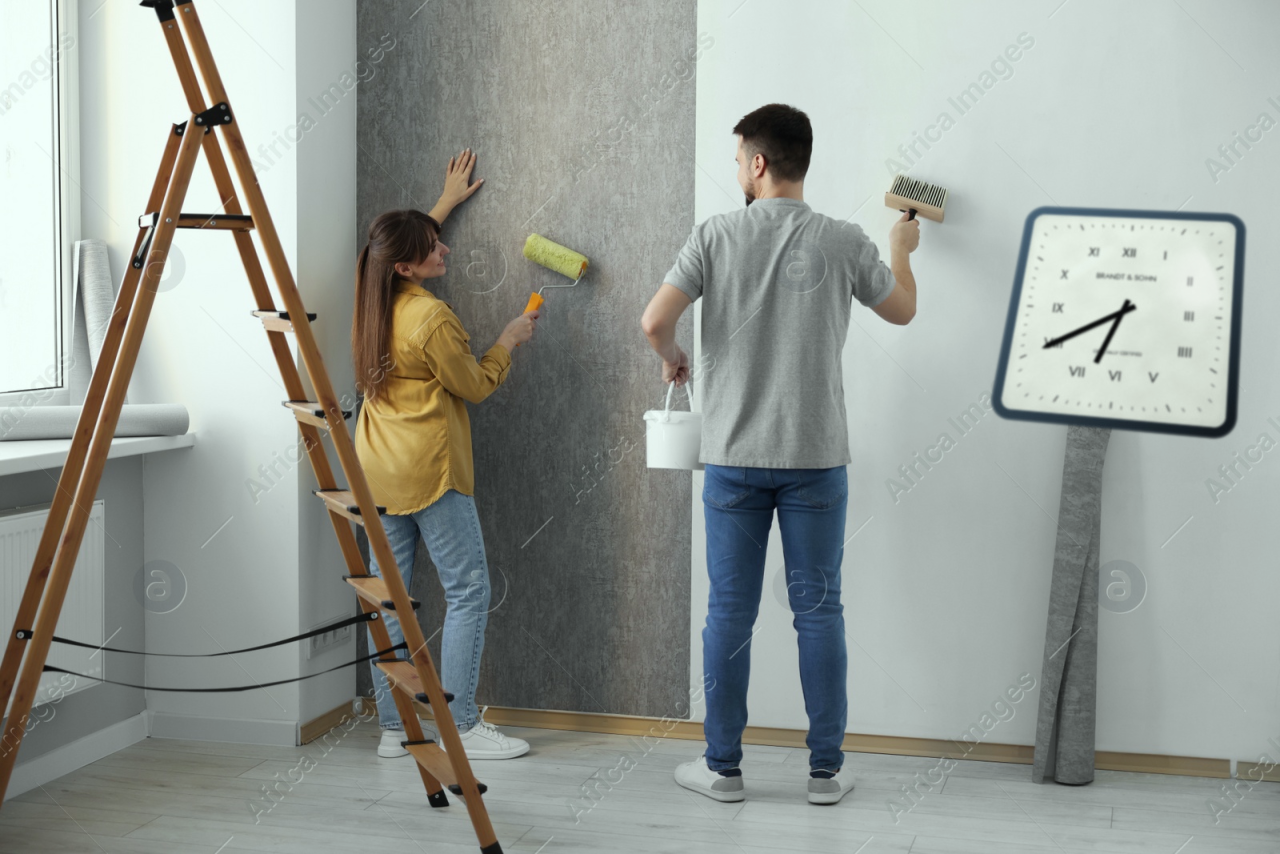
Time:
{"hour": 6, "minute": 40}
